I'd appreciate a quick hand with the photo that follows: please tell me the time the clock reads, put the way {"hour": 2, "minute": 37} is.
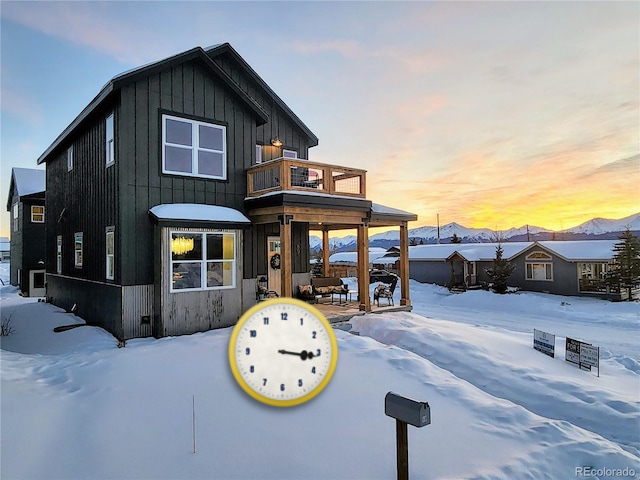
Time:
{"hour": 3, "minute": 16}
